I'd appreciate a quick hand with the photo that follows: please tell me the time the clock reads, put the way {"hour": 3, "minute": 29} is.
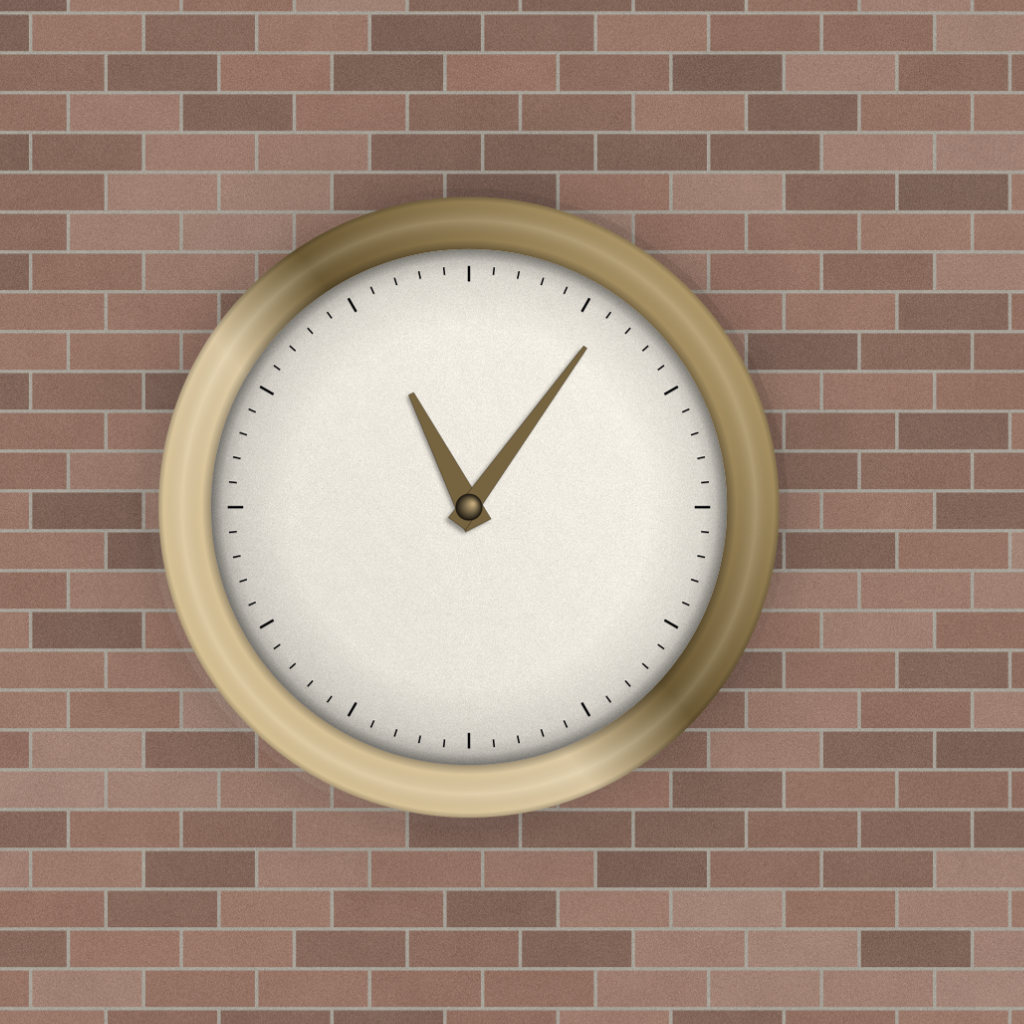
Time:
{"hour": 11, "minute": 6}
